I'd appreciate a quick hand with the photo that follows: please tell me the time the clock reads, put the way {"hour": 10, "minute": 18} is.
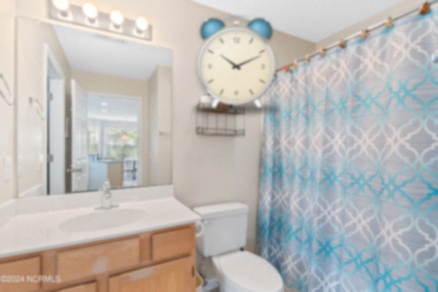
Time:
{"hour": 10, "minute": 11}
